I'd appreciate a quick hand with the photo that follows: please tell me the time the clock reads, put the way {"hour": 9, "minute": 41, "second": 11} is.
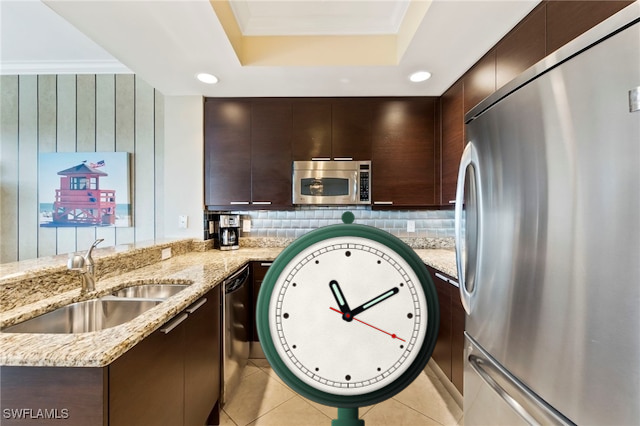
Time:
{"hour": 11, "minute": 10, "second": 19}
